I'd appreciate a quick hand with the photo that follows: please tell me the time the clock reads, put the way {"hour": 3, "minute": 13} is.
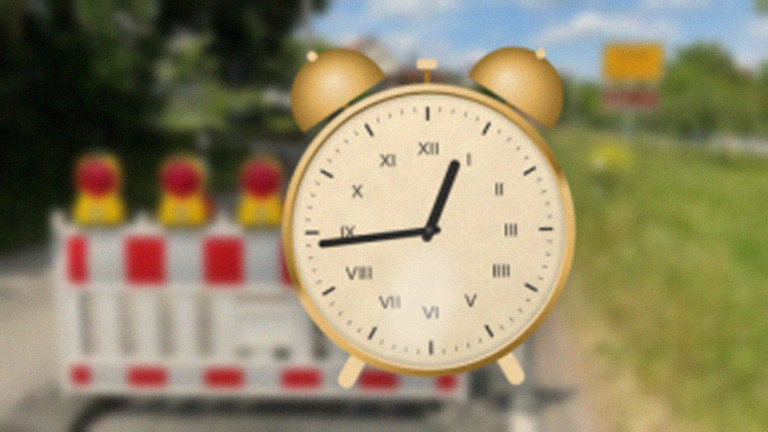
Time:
{"hour": 12, "minute": 44}
